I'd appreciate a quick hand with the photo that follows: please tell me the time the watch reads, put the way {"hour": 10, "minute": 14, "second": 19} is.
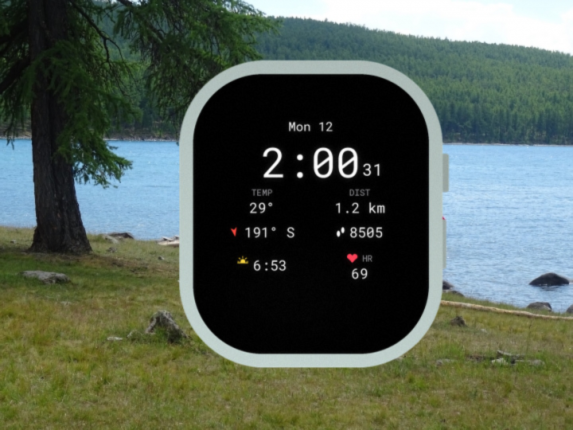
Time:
{"hour": 2, "minute": 0, "second": 31}
